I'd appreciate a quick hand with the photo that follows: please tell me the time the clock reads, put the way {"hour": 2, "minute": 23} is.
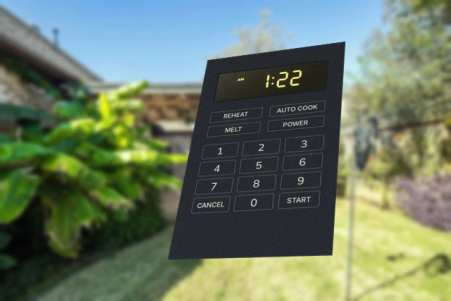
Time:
{"hour": 1, "minute": 22}
